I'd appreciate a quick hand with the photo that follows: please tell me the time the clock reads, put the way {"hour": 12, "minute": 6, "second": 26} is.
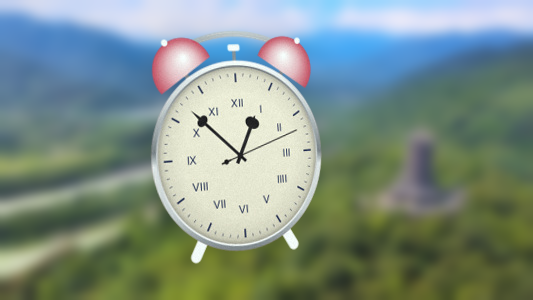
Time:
{"hour": 12, "minute": 52, "second": 12}
